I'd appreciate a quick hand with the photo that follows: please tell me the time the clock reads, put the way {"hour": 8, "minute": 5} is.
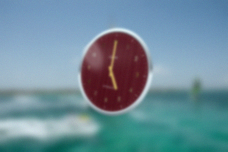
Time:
{"hour": 5, "minute": 0}
